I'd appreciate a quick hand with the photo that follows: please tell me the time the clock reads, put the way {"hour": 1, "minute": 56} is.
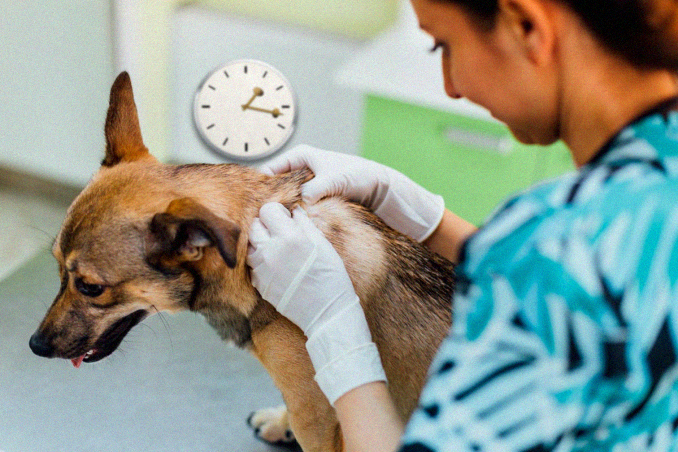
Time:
{"hour": 1, "minute": 17}
